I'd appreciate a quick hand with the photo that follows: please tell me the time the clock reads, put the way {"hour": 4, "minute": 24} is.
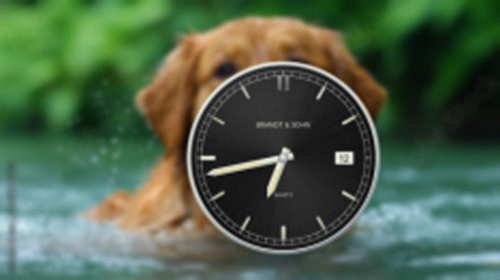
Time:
{"hour": 6, "minute": 43}
